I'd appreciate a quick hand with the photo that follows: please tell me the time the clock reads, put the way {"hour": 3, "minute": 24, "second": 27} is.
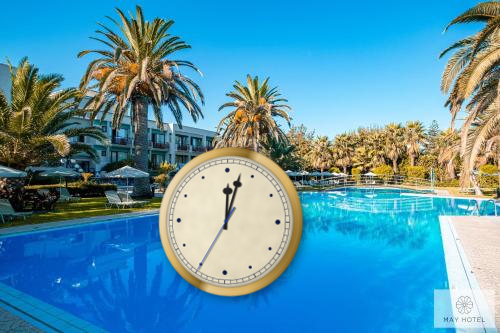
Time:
{"hour": 12, "minute": 2, "second": 35}
